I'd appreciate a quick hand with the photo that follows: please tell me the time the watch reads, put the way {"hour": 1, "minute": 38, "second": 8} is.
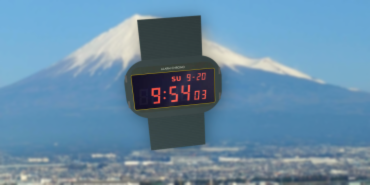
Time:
{"hour": 9, "minute": 54, "second": 3}
